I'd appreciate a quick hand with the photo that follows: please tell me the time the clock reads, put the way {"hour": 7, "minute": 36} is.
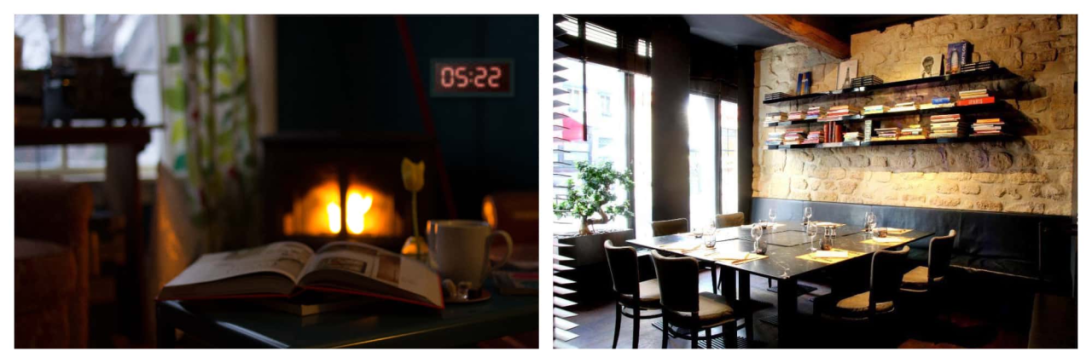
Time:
{"hour": 5, "minute": 22}
